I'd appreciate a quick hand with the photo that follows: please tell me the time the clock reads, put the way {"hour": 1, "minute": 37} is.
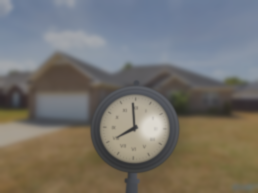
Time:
{"hour": 7, "minute": 59}
